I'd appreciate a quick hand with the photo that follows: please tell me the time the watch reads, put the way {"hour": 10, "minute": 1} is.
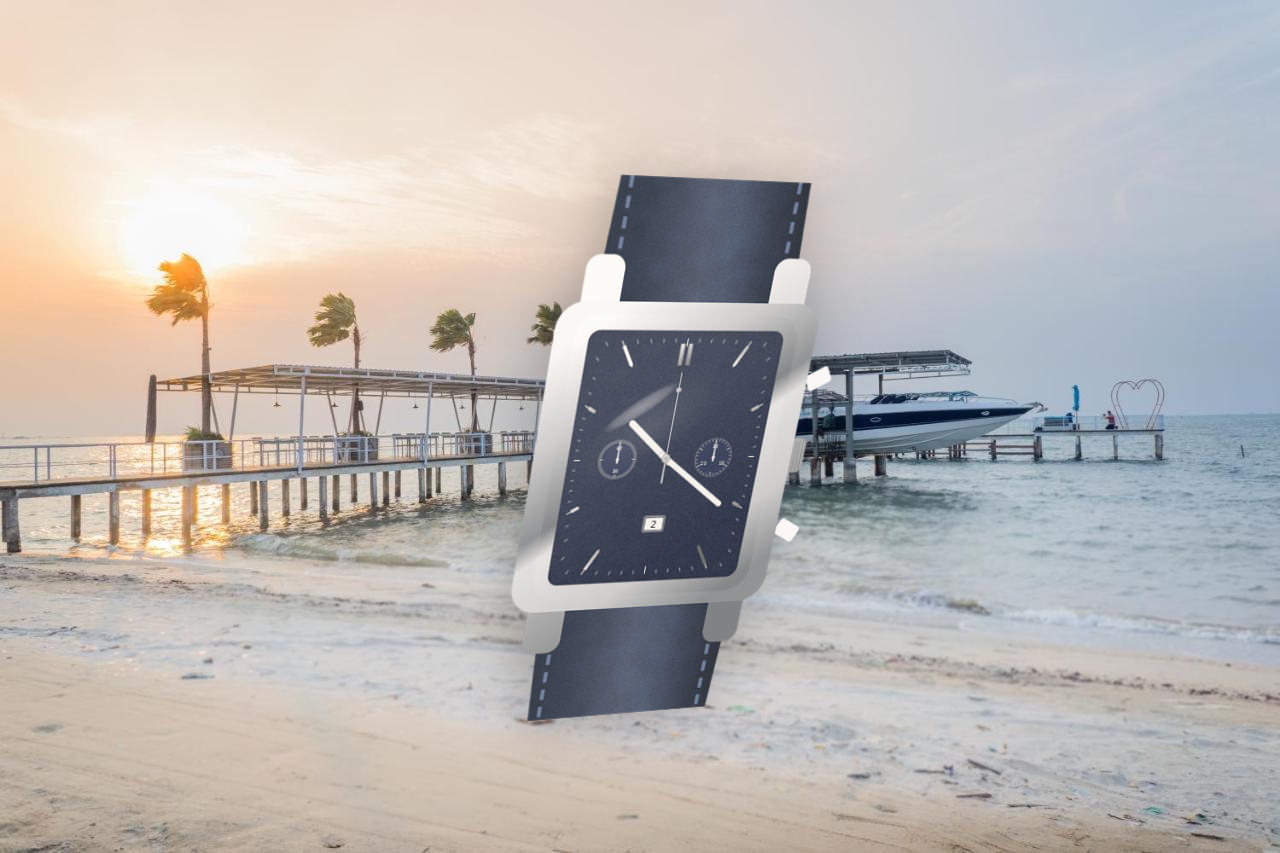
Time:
{"hour": 10, "minute": 21}
